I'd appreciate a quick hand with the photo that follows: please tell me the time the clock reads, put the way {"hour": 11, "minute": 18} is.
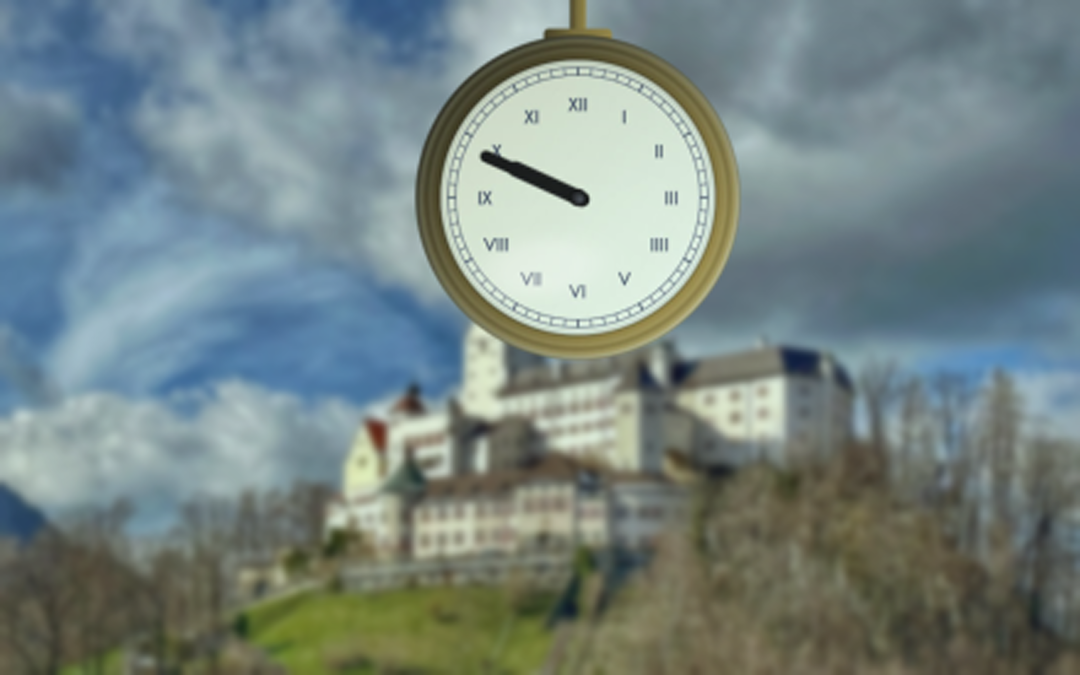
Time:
{"hour": 9, "minute": 49}
